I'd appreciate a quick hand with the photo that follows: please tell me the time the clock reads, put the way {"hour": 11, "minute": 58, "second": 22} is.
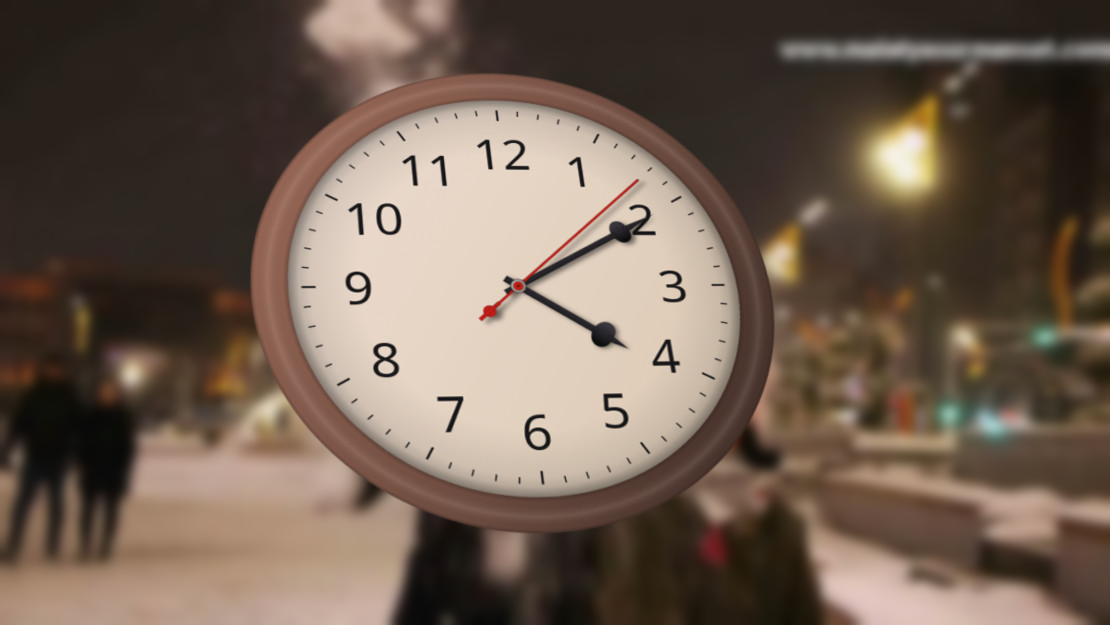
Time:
{"hour": 4, "minute": 10, "second": 8}
